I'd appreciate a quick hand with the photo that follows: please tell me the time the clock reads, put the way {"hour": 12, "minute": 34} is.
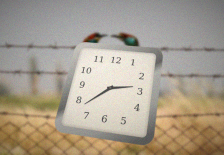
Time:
{"hour": 2, "minute": 38}
